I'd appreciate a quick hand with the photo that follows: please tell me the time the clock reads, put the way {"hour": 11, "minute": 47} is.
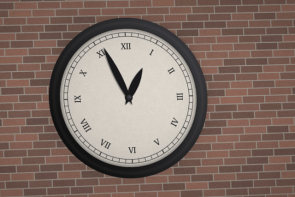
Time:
{"hour": 12, "minute": 56}
